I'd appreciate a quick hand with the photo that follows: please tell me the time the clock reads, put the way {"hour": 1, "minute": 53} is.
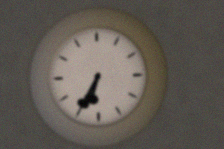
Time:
{"hour": 6, "minute": 35}
